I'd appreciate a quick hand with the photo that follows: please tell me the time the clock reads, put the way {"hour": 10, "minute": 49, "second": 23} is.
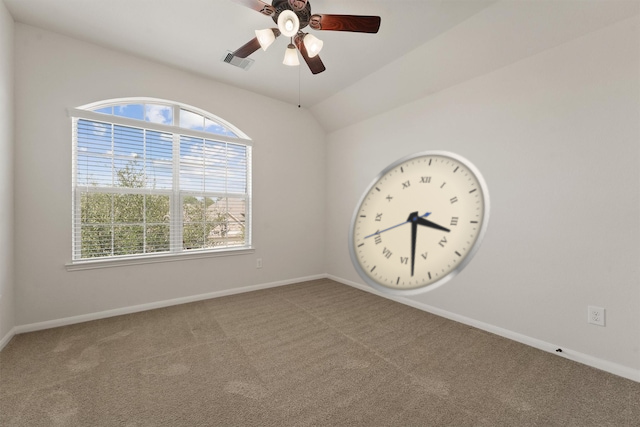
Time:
{"hour": 3, "minute": 27, "second": 41}
